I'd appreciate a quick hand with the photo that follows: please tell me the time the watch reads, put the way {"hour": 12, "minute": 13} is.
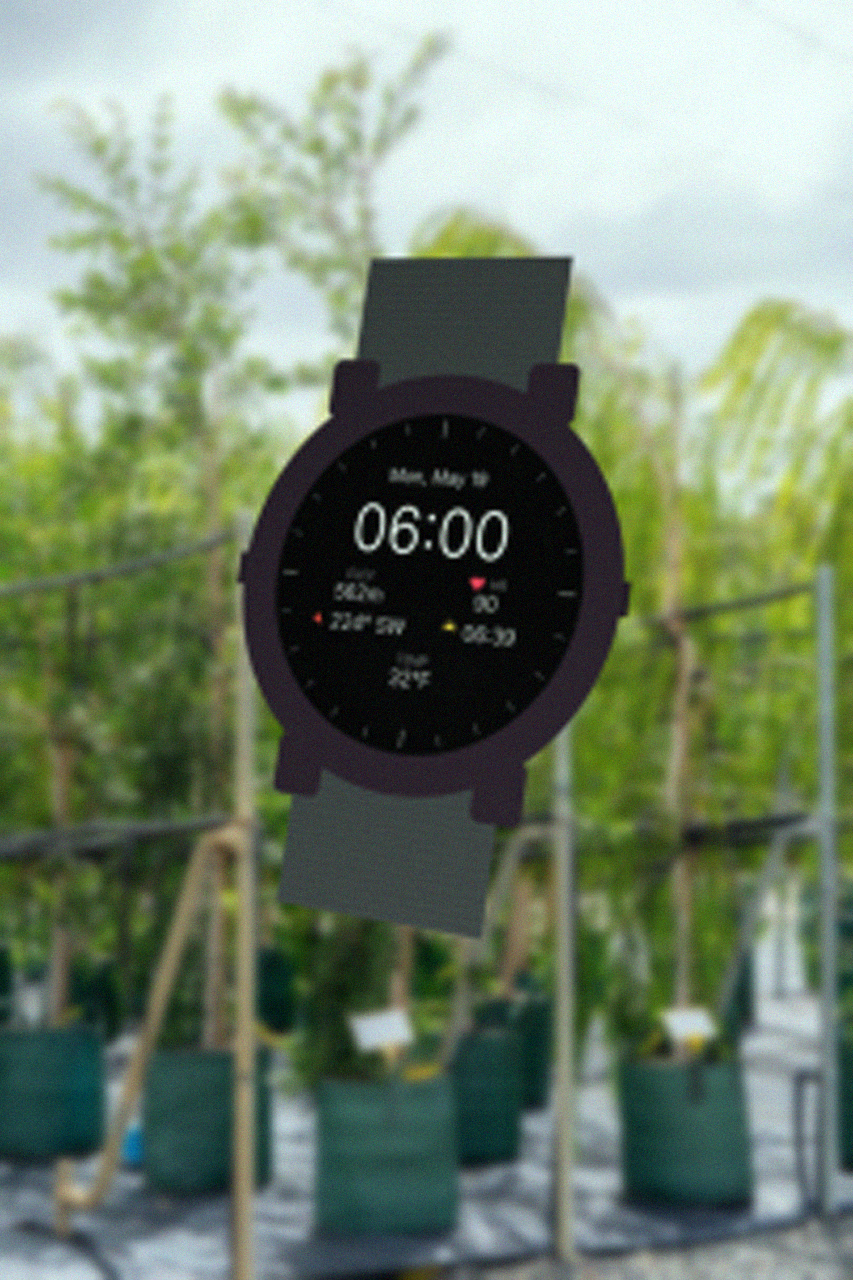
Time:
{"hour": 6, "minute": 0}
